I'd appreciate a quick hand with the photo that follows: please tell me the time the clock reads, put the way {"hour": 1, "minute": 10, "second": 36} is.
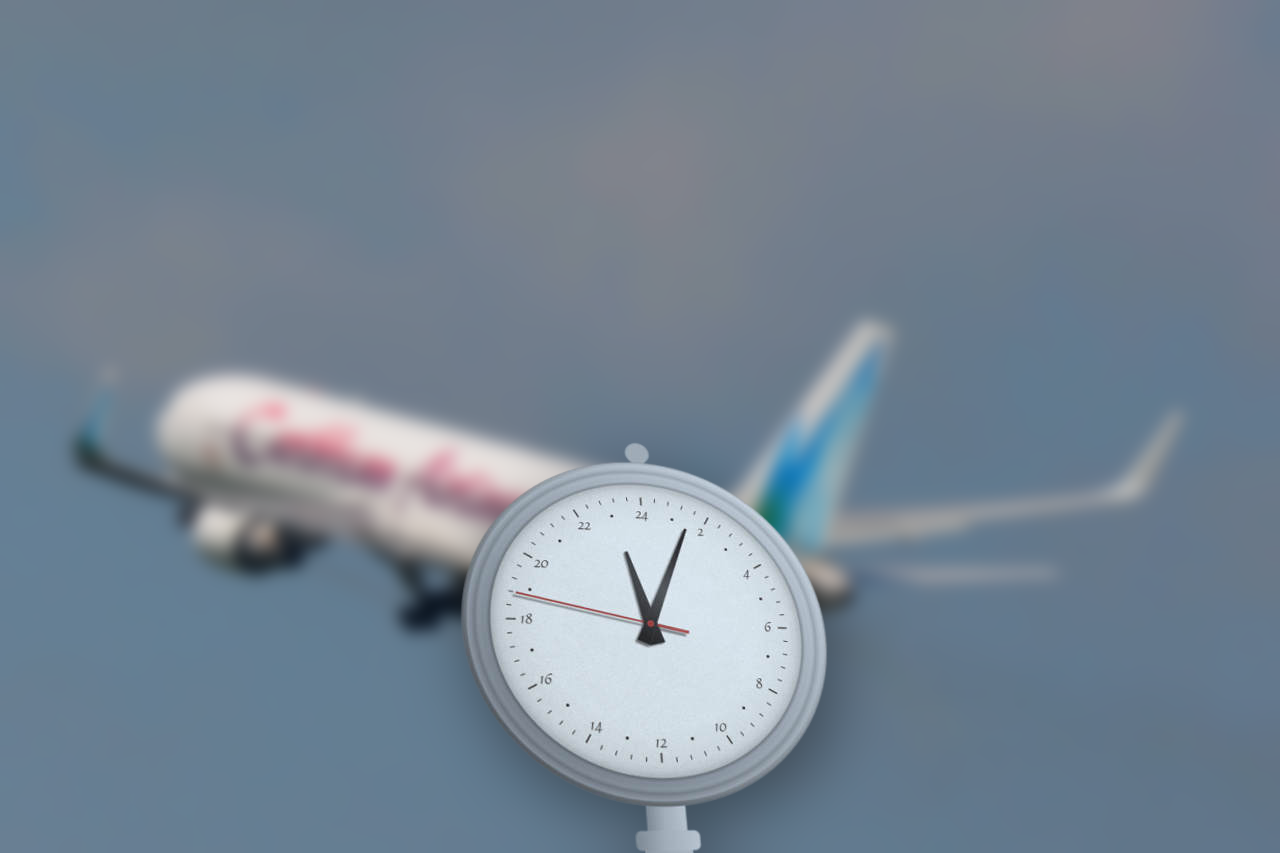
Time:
{"hour": 23, "minute": 3, "second": 47}
